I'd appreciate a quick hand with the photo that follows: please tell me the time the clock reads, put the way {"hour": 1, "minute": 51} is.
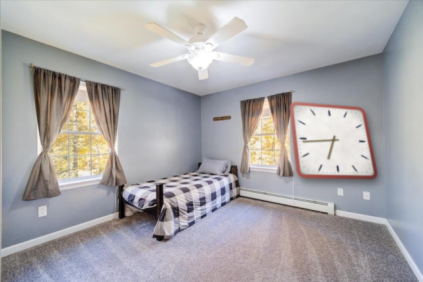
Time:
{"hour": 6, "minute": 44}
